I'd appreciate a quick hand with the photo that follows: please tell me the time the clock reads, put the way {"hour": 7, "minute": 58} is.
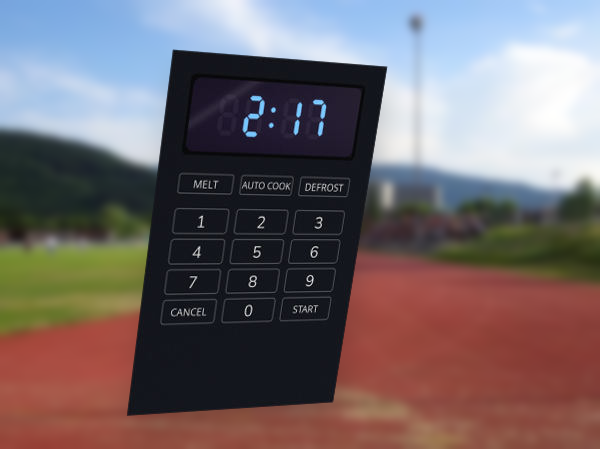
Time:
{"hour": 2, "minute": 17}
